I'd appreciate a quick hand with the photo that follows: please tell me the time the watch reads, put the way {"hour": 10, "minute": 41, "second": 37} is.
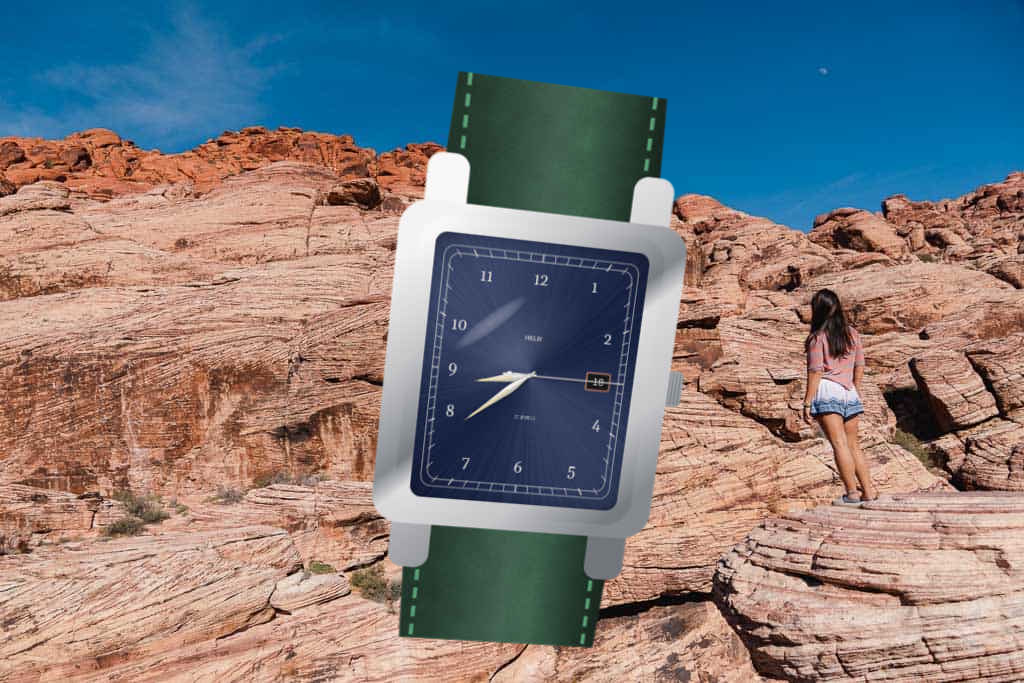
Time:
{"hour": 8, "minute": 38, "second": 15}
